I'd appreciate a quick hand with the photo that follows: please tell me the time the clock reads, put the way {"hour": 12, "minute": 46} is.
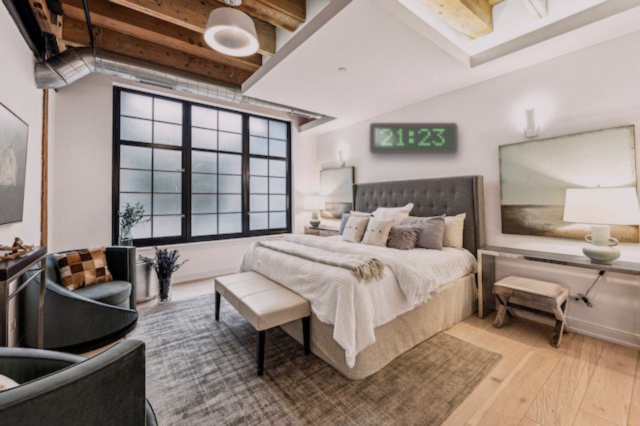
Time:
{"hour": 21, "minute": 23}
